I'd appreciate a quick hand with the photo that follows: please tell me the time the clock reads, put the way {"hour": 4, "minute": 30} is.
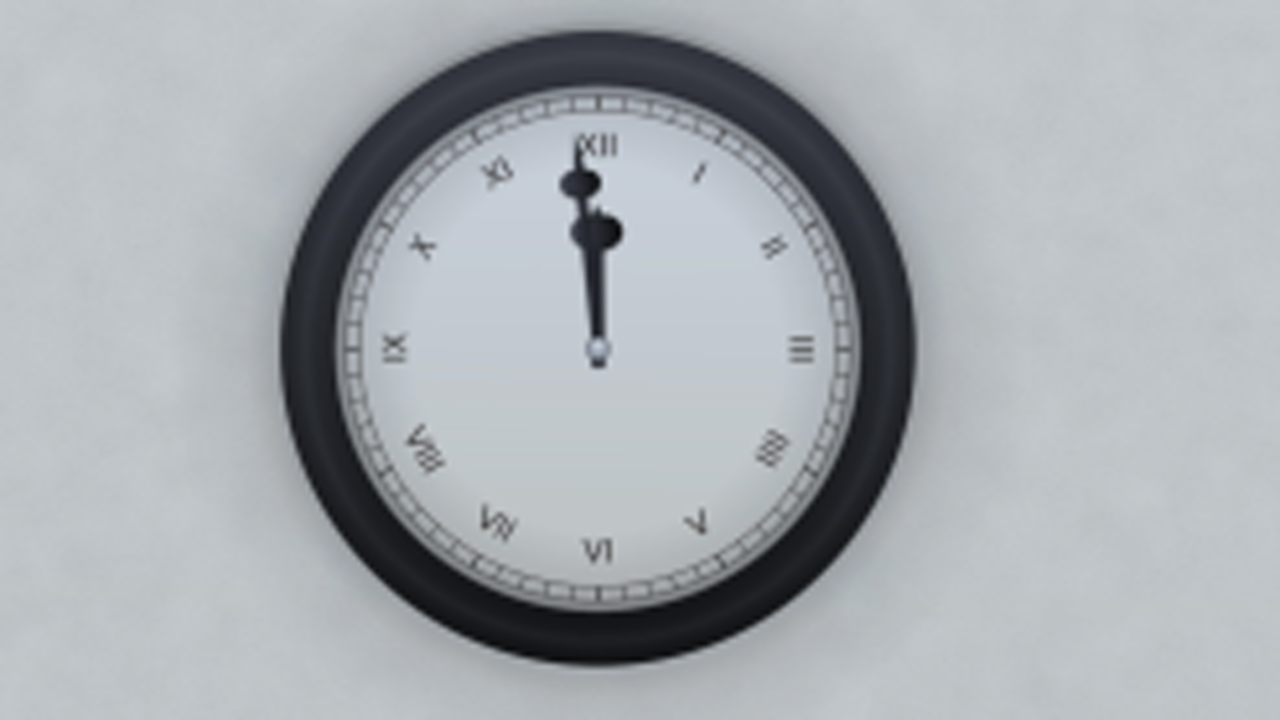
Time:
{"hour": 11, "minute": 59}
